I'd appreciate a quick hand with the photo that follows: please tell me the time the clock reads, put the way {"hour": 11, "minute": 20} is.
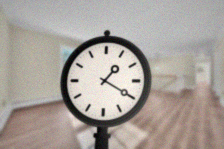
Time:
{"hour": 1, "minute": 20}
